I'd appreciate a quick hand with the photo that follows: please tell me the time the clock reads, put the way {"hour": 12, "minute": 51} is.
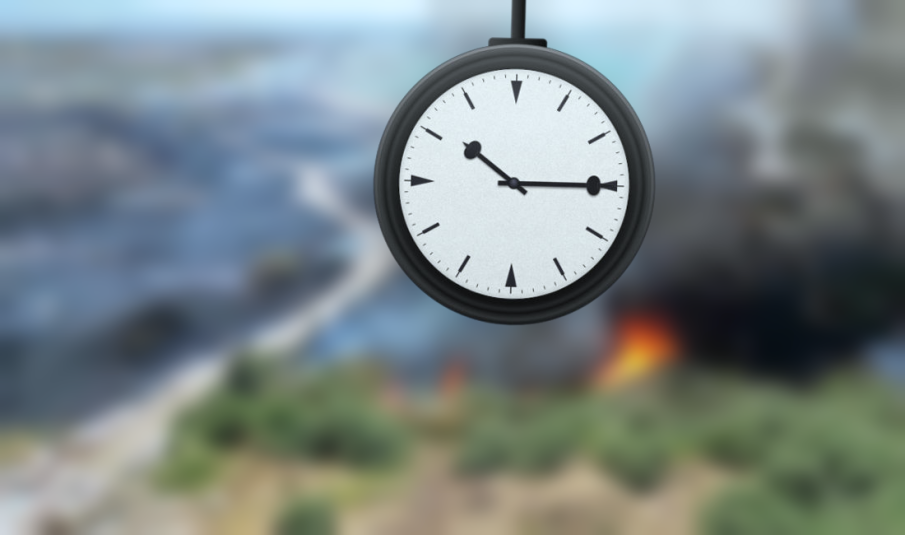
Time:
{"hour": 10, "minute": 15}
